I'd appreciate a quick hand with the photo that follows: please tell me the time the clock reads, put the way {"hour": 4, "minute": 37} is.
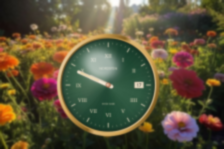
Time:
{"hour": 9, "minute": 49}
